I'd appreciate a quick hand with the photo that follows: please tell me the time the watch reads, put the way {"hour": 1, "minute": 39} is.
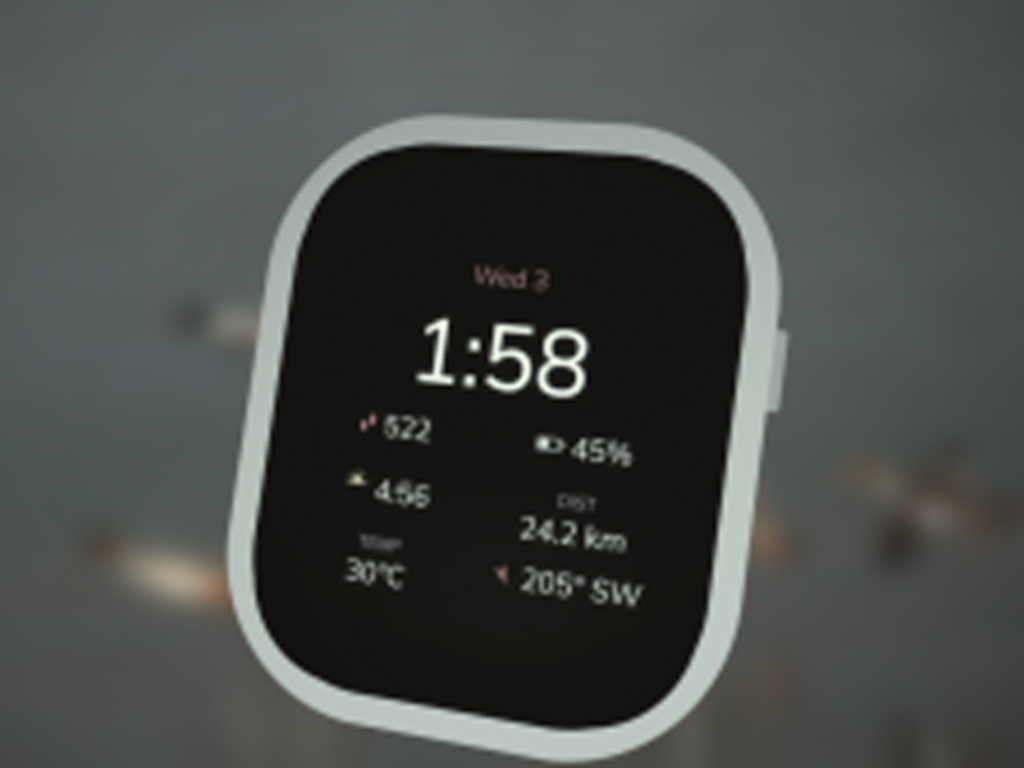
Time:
{"hour": 1, "minute": 58}
